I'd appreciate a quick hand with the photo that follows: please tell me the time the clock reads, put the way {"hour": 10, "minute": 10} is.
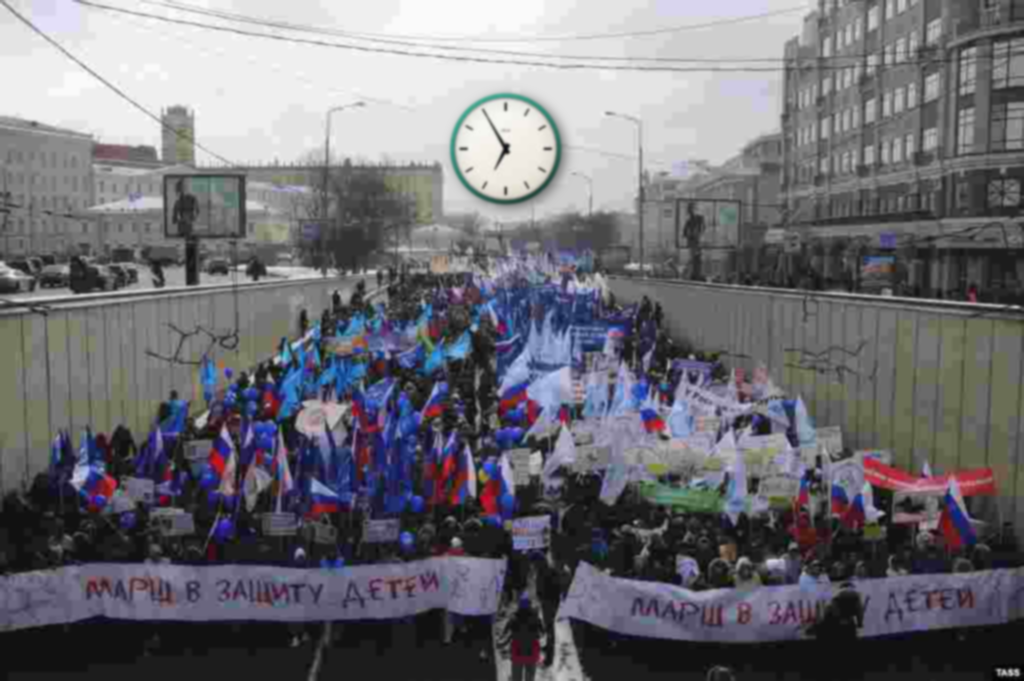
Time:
{"hour": 6, "minute": 55}
